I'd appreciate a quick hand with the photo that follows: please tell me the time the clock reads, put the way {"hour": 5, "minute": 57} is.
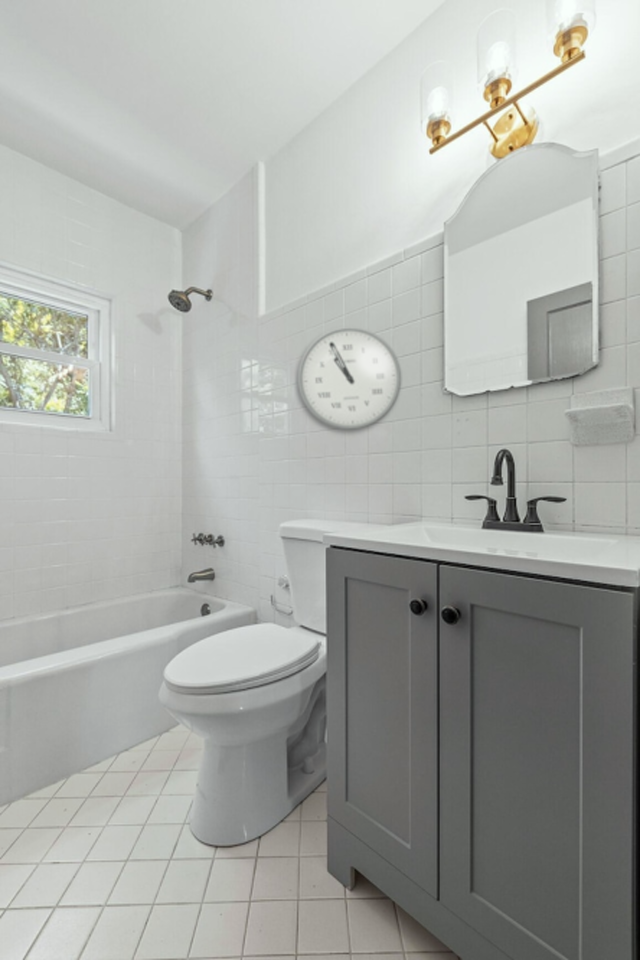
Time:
{"hour": 10, "minute": 56}
